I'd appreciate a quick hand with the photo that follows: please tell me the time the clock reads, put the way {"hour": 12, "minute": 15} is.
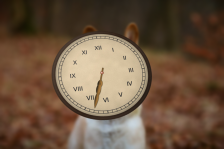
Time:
{"hour": 6, "minute": 33}
